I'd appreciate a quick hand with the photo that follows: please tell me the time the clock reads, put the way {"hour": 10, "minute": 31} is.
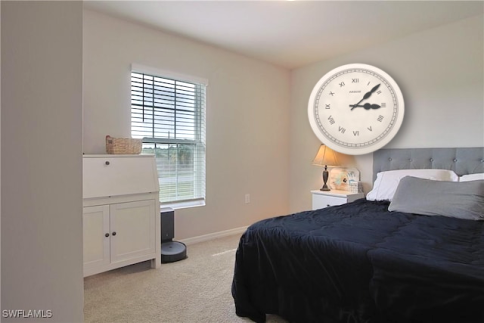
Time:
{"hour": 3, "minute": 8}
